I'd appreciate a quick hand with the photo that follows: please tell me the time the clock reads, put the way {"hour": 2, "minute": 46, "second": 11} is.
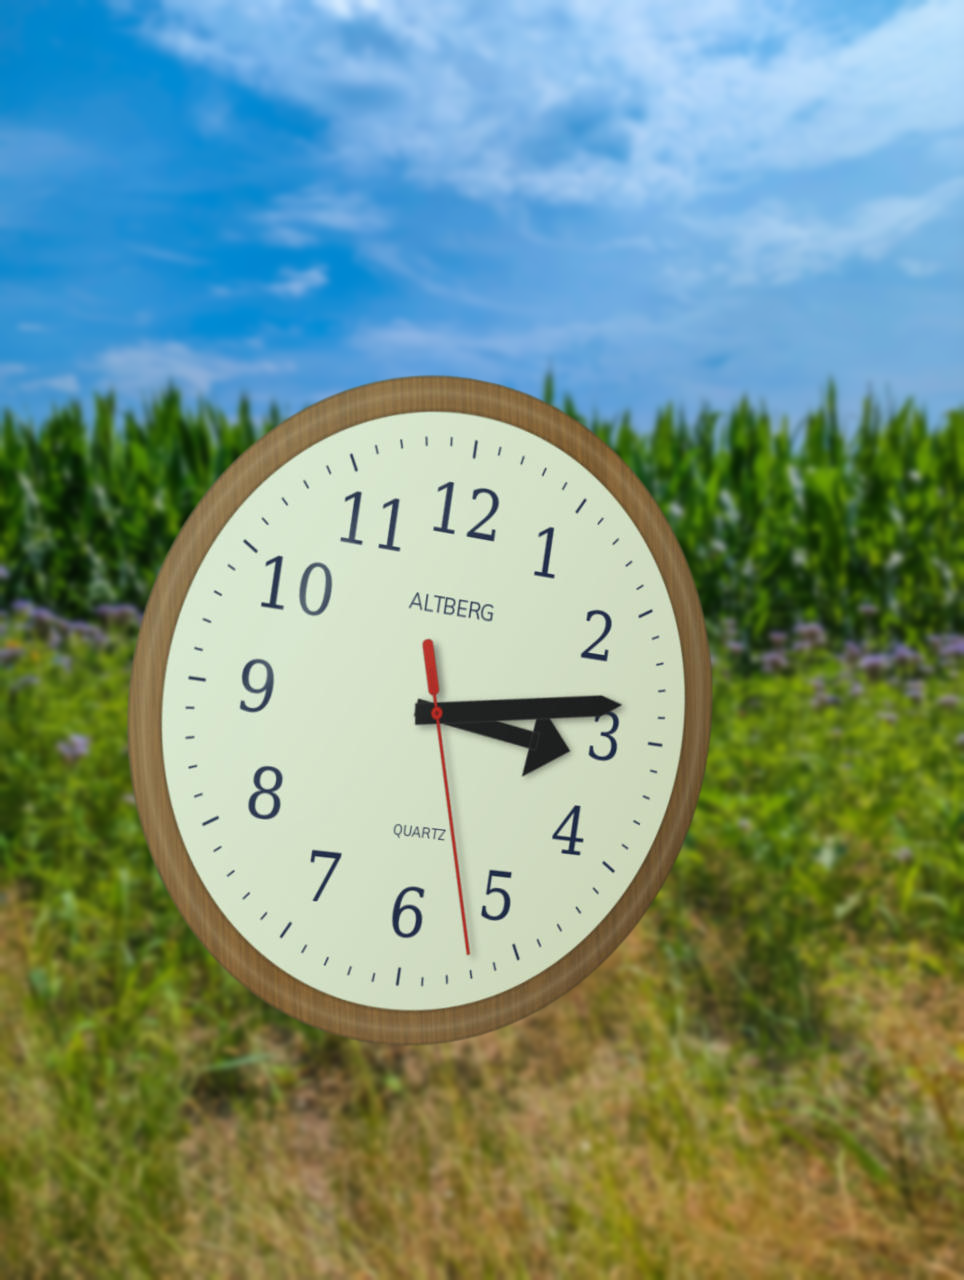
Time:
{"hour": 3, "minute": 13, "second": 27}
